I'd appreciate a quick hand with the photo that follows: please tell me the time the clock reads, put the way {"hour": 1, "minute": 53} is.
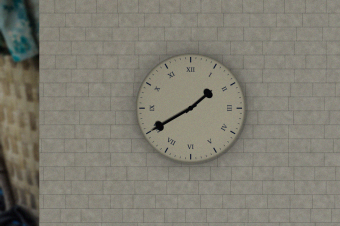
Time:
{"hour": 1, "minute": 40}
